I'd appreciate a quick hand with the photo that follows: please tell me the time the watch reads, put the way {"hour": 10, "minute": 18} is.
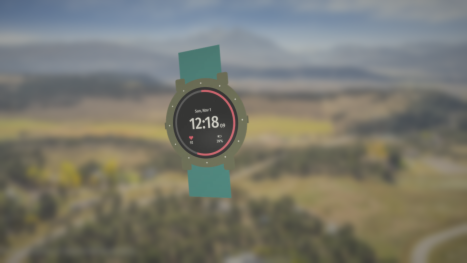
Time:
{"hour": 12, "minute": 18}
